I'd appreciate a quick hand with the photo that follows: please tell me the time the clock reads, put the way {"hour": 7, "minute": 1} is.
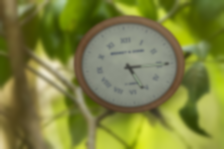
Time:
{"hour": 5, "minute": 15}
